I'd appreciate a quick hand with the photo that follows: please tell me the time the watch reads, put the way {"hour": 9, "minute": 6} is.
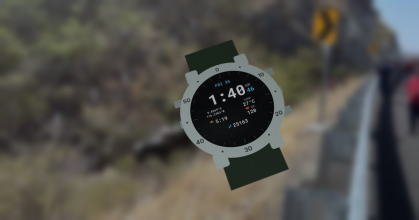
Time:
{"hour": 1, "minute": 40}
